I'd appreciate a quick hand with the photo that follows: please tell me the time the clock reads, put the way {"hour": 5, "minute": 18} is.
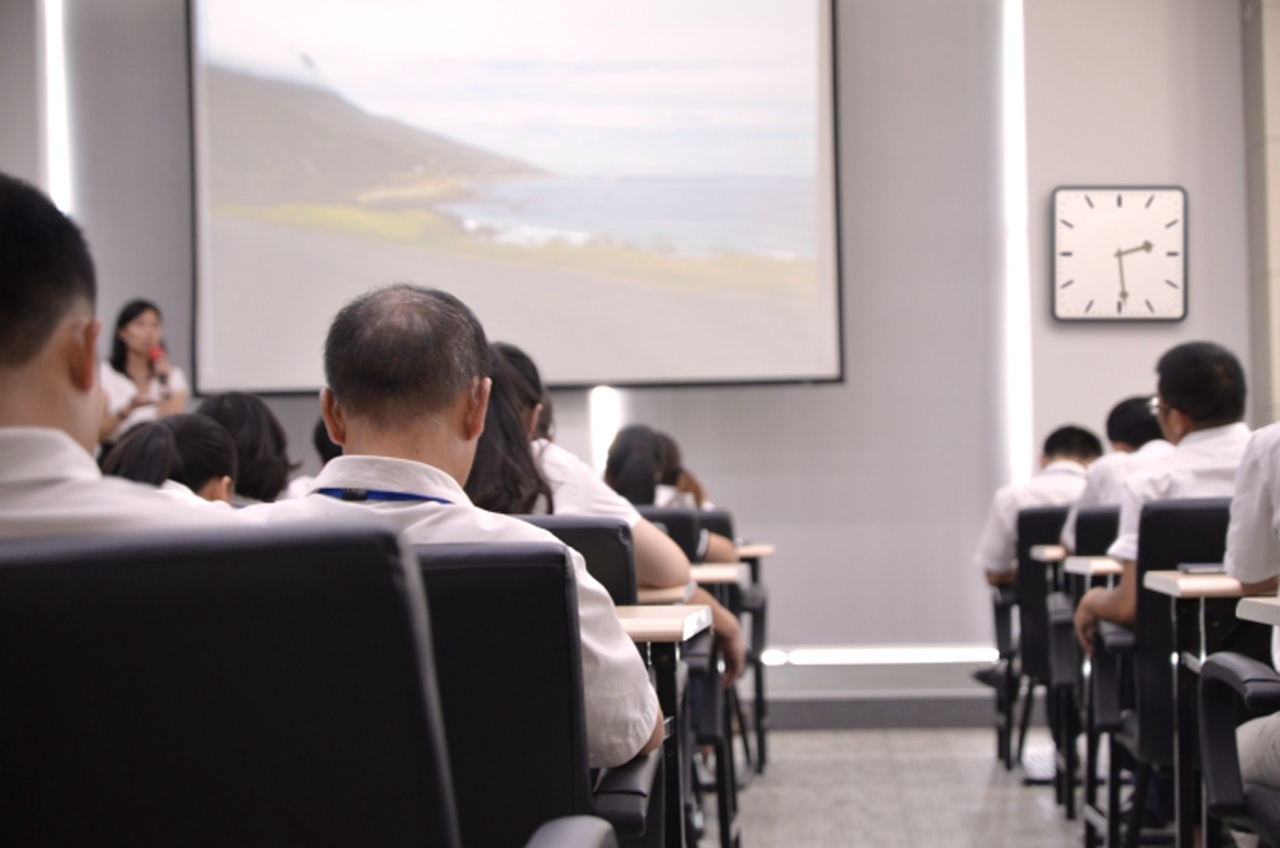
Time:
{"hour": 2, "minute": 29}
